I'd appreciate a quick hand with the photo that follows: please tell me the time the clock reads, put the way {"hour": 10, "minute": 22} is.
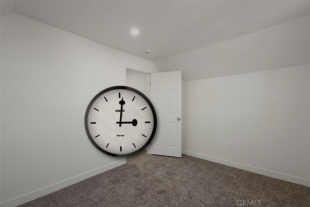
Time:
{"hour": 3, "minute": 1}
